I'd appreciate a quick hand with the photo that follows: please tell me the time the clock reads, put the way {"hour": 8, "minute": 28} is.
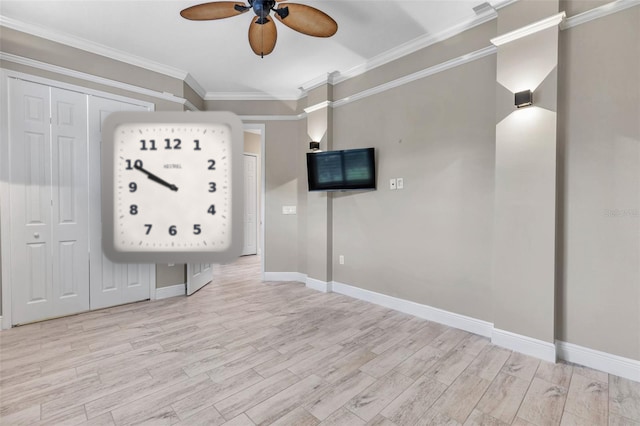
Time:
{"hour": 9, "minute": 50}
